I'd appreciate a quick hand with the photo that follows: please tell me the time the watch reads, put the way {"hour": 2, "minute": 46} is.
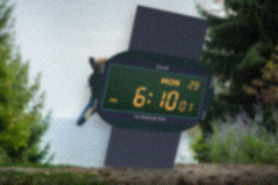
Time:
{"hour": 6, "minute": 10}
